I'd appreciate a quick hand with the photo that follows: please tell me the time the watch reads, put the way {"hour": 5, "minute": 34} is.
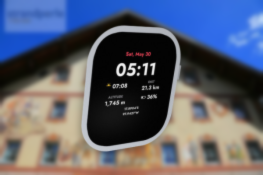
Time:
{"hour": 5, "minute": 11}
